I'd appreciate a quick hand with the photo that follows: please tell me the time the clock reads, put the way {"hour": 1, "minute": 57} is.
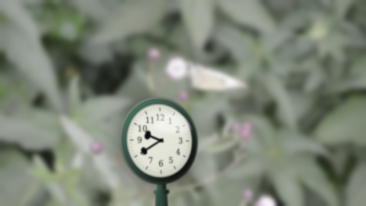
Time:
{"hour": 9, "minute": 40}
